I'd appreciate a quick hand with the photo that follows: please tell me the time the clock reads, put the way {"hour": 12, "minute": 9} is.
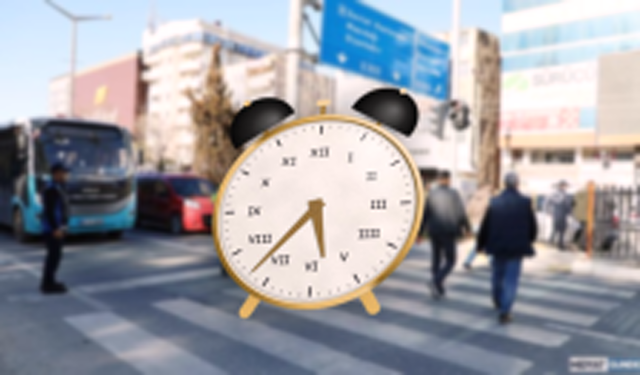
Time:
{"hour": 5, "minute": 37}
